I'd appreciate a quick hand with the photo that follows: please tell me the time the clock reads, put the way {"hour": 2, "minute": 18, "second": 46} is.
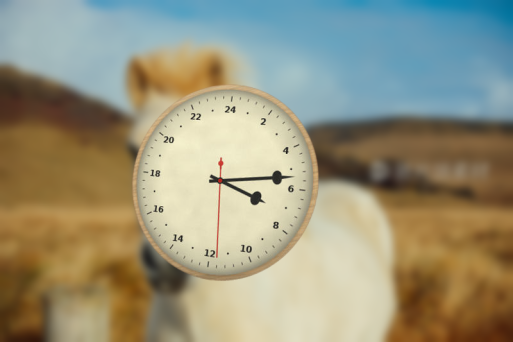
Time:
{"hour": 7, "minute": 13, "second": 29}
